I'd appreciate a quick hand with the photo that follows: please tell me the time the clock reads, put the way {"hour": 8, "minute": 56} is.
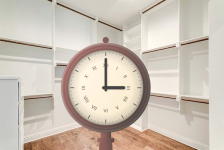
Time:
{"hour": 3, "minute": 0}
